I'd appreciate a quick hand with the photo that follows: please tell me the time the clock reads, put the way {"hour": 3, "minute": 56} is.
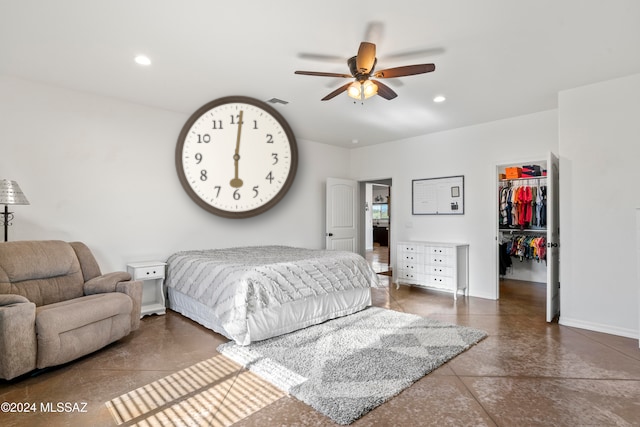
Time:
{"hour": 6, "minute": 1}
